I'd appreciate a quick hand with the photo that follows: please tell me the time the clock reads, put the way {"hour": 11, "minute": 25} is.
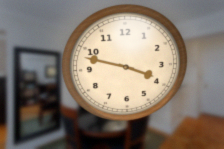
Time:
{"hour": 3, "minute": 48}
